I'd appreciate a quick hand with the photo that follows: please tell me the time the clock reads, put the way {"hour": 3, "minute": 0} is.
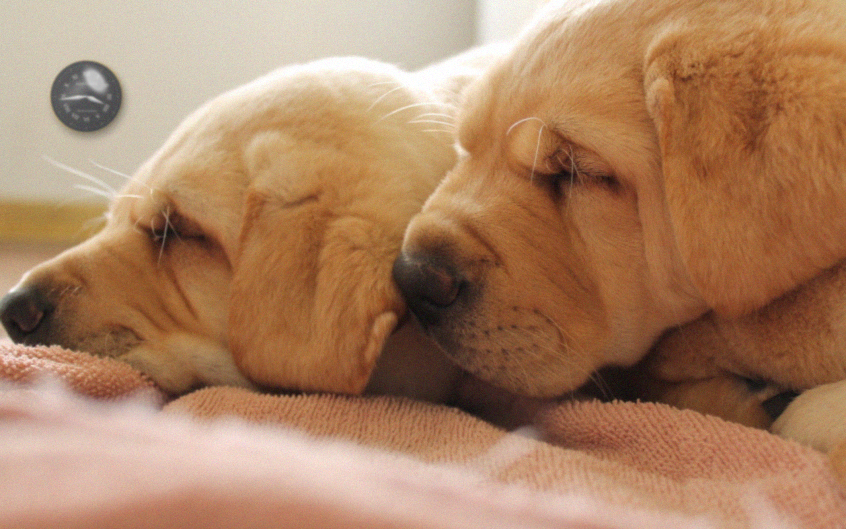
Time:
{"hour": 3, "minute": 44}
